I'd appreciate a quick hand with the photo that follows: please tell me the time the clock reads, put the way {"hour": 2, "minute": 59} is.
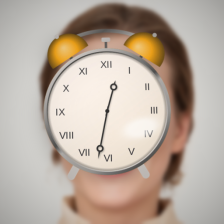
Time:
{"hour": 12, "minute": 32}
